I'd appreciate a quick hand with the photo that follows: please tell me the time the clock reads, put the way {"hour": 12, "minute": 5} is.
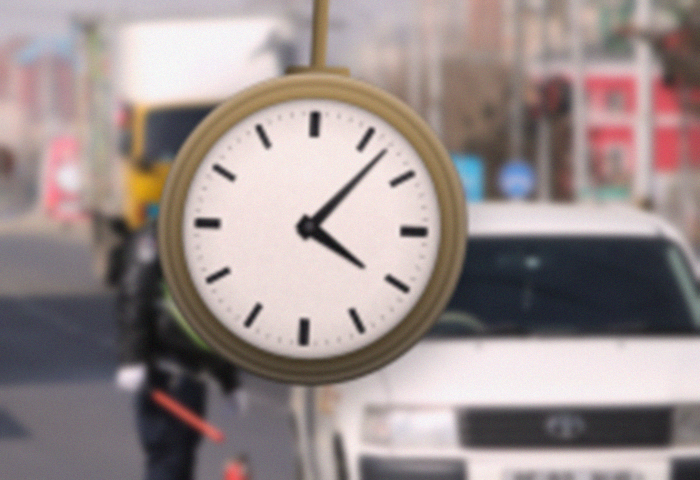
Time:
{"hour": 4, "minute": 7}
